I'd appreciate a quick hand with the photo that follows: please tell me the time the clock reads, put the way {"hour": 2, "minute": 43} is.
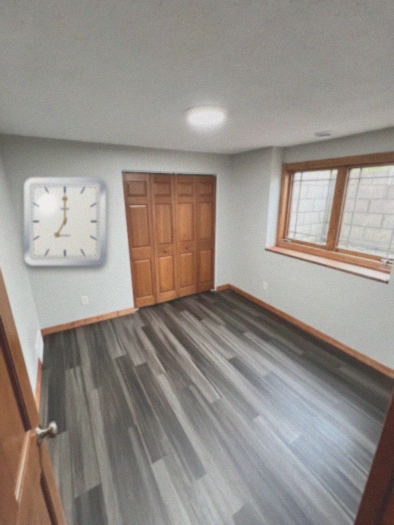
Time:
{"hour": 7, "minute": 0}
